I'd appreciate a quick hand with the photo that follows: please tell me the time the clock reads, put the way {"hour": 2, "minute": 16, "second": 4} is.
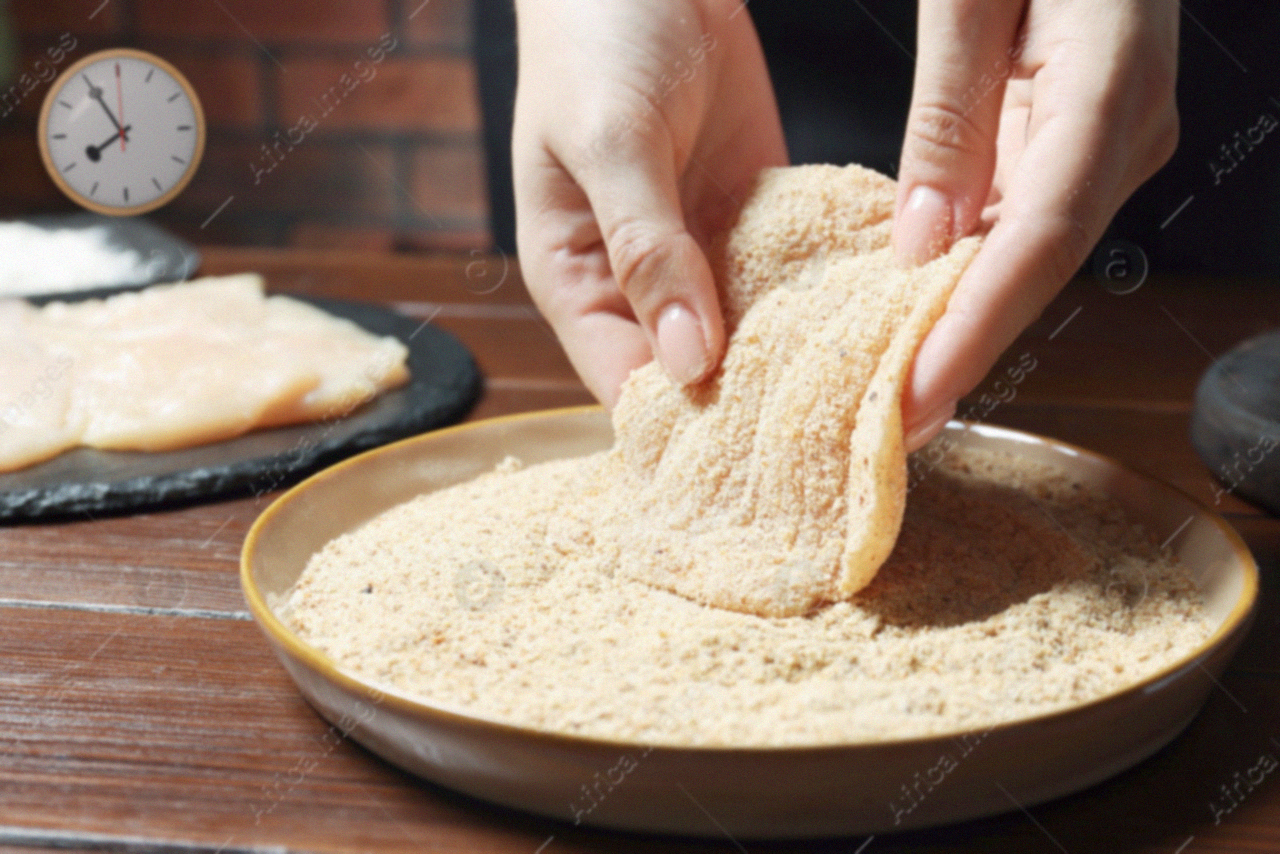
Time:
{"hour": 7, "minute": 55, "second": 0}
